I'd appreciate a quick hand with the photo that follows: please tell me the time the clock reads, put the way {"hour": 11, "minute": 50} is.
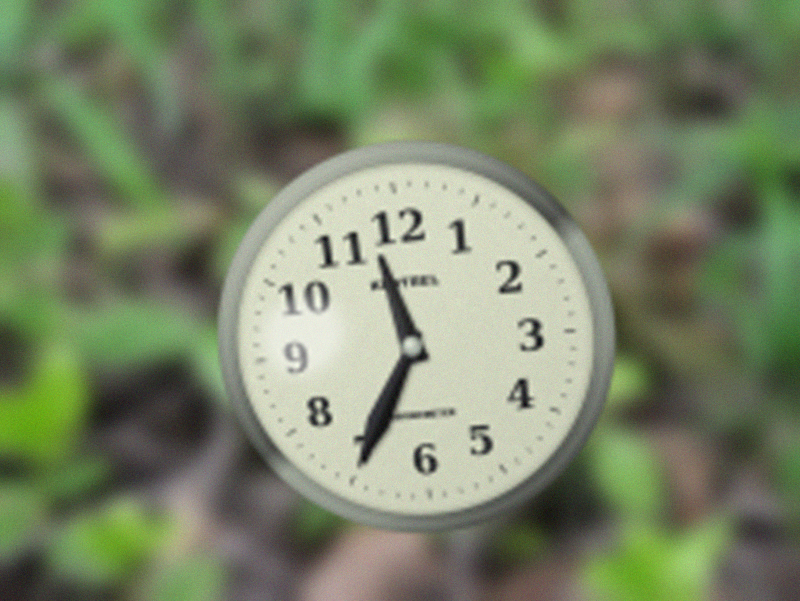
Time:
{"hour": 11, "minute": 35}
